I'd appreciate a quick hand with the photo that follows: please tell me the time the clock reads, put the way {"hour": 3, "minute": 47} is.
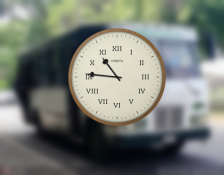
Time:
{"hour": 10, "minute": 46}
